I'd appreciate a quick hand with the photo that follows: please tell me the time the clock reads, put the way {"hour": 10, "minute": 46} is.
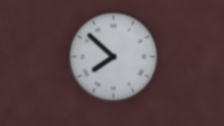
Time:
{"hour": 7, "minute": 52}
